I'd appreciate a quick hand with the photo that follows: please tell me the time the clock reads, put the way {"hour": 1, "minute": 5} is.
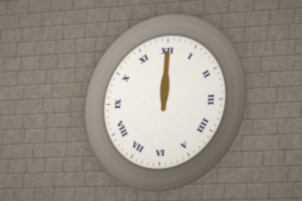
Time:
{"hour": 12, "minute": 0}
